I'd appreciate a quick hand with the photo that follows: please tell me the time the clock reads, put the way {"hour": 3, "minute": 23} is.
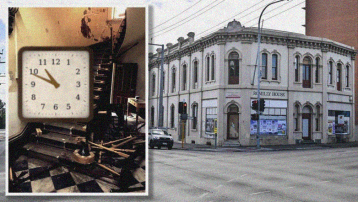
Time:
{"hour": 10, "minute": 49}
